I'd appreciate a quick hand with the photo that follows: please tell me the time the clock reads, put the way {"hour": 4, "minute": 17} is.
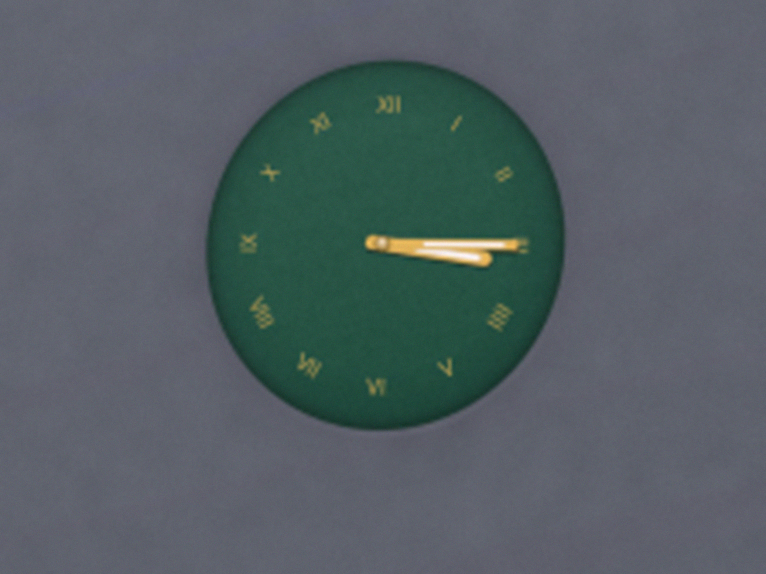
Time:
{"hour": 3, "minute": 15}
